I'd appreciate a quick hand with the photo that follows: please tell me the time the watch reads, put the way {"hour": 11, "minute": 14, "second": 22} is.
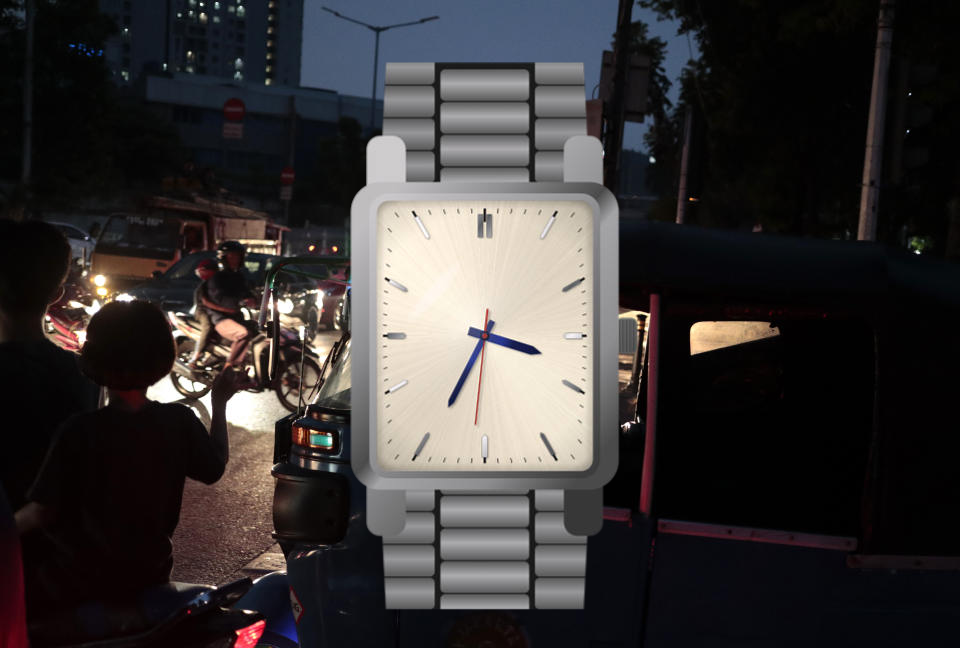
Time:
{"hour": 3, "minute": 34, "second": 31}
